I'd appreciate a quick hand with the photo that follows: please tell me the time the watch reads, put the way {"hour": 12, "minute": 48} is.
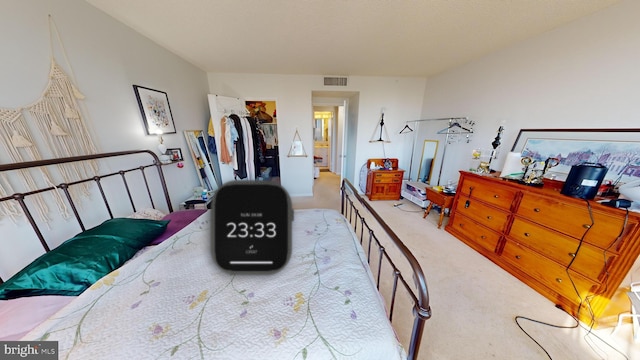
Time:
{"hour": 23, "minute": 33}
